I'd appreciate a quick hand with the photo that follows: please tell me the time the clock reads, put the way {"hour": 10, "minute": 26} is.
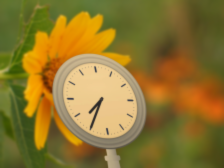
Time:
{"hour": 7, "minute": 35}
